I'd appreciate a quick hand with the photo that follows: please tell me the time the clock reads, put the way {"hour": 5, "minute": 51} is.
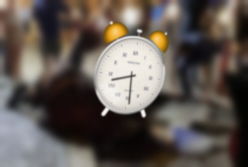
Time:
{"hour": 8, "minute": 29}
